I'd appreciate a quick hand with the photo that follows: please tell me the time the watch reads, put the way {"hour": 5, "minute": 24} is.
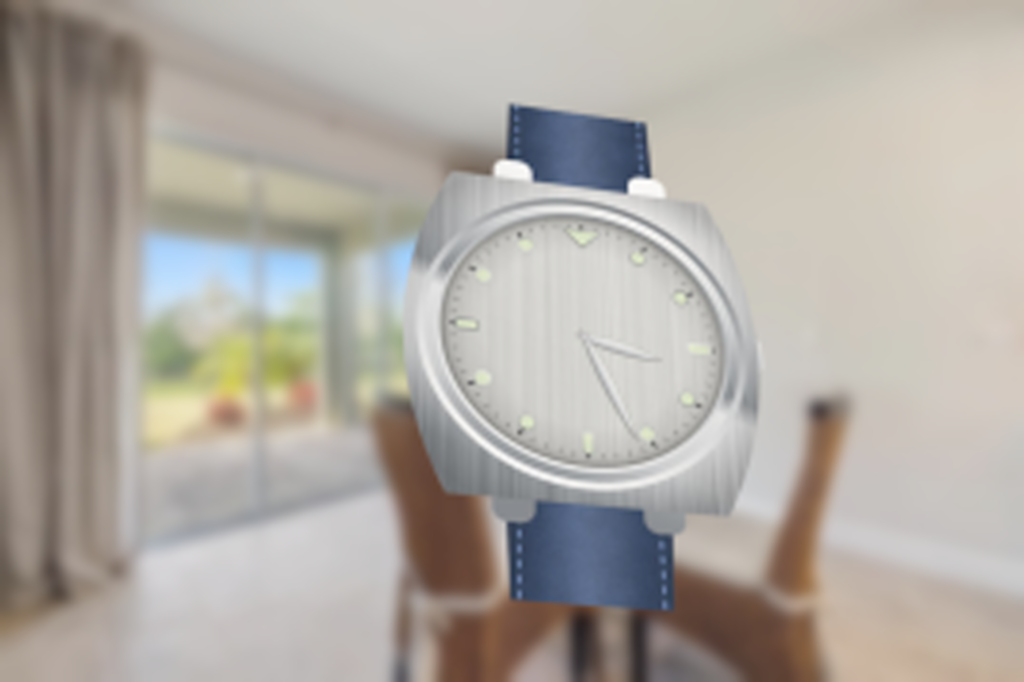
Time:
{"hour": 3, "minute": 26}
